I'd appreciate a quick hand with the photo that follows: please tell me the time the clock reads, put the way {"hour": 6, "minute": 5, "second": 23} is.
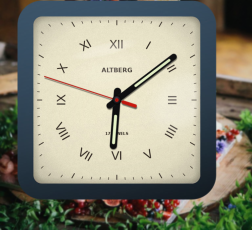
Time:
{"hour": 6, "minute": 8, "second": 48}
